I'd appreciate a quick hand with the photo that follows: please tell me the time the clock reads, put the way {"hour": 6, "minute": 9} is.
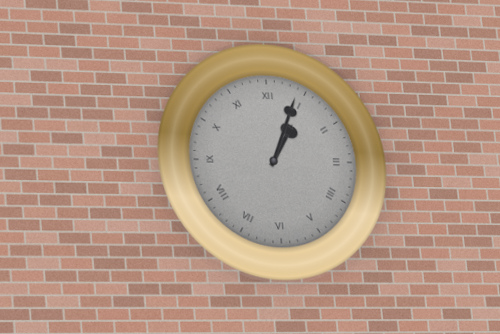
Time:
{"hour": 1, "minute": 4}
